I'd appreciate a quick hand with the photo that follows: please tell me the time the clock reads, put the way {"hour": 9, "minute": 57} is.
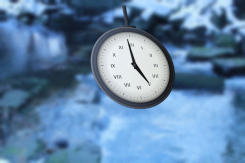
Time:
{"hour": 4, "minute": 59}
